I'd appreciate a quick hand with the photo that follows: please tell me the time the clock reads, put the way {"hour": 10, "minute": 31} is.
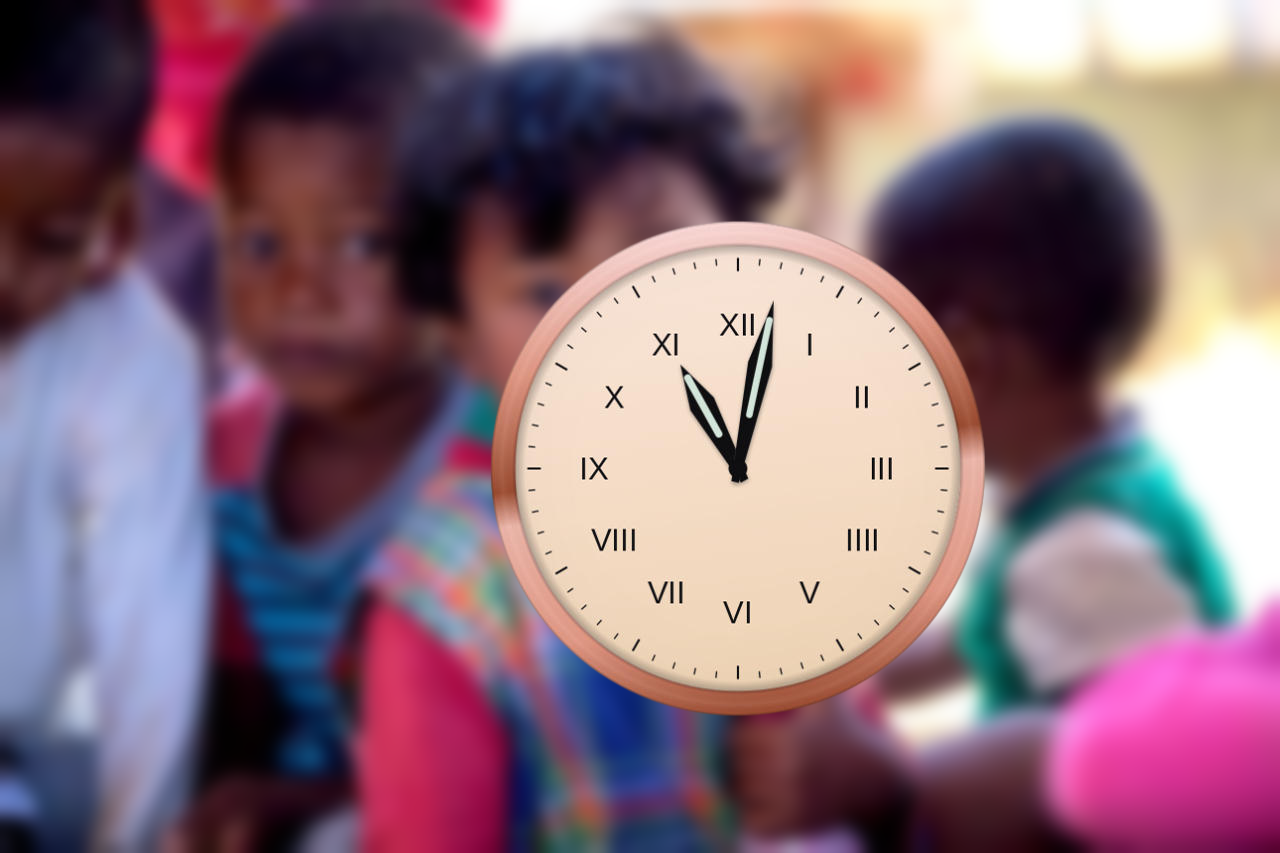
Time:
{"hour": 11, "minute": 2}
